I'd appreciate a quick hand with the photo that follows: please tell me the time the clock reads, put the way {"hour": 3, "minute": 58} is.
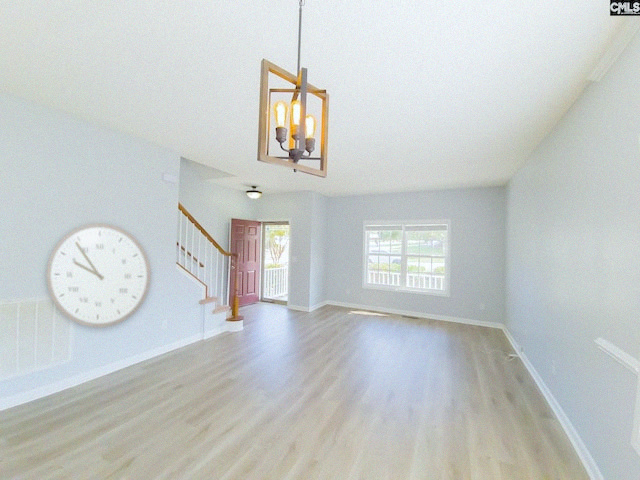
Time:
{"hour": 9, "minute": 54}
